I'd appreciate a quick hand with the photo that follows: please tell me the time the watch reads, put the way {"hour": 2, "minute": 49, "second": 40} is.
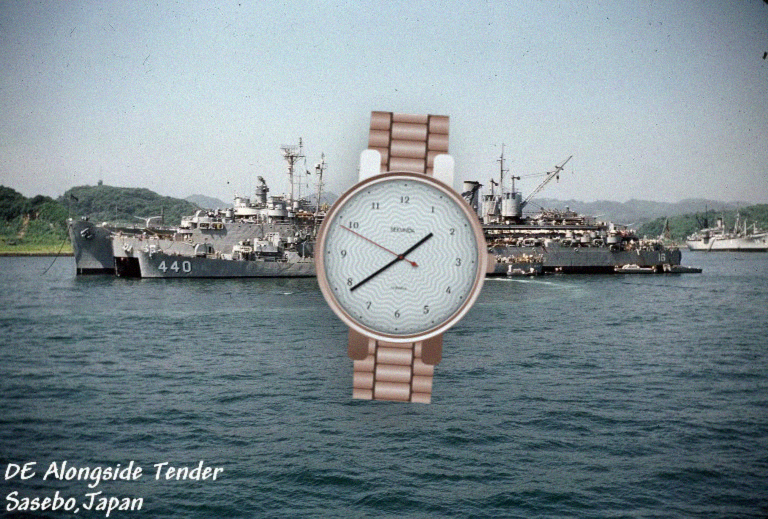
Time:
{"hour": 1, "minute": 38, "second": 49}
